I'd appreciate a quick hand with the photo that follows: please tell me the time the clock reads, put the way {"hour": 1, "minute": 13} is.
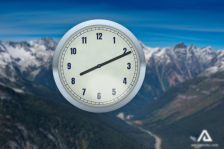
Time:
{"hour": 8, "minute": 11}
